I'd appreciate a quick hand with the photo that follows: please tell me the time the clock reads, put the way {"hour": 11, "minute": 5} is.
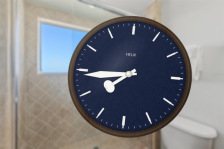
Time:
{"hour": 7, "minute": 44}
